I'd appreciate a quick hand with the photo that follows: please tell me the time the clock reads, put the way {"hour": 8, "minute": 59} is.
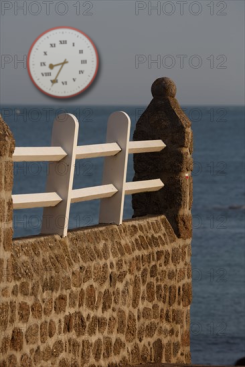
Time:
{"hour": 8, "minute": 35}
